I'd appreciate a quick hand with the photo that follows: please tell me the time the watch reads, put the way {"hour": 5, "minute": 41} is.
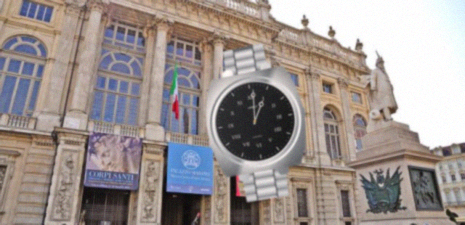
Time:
{"hour": 1, "minute": 1}
